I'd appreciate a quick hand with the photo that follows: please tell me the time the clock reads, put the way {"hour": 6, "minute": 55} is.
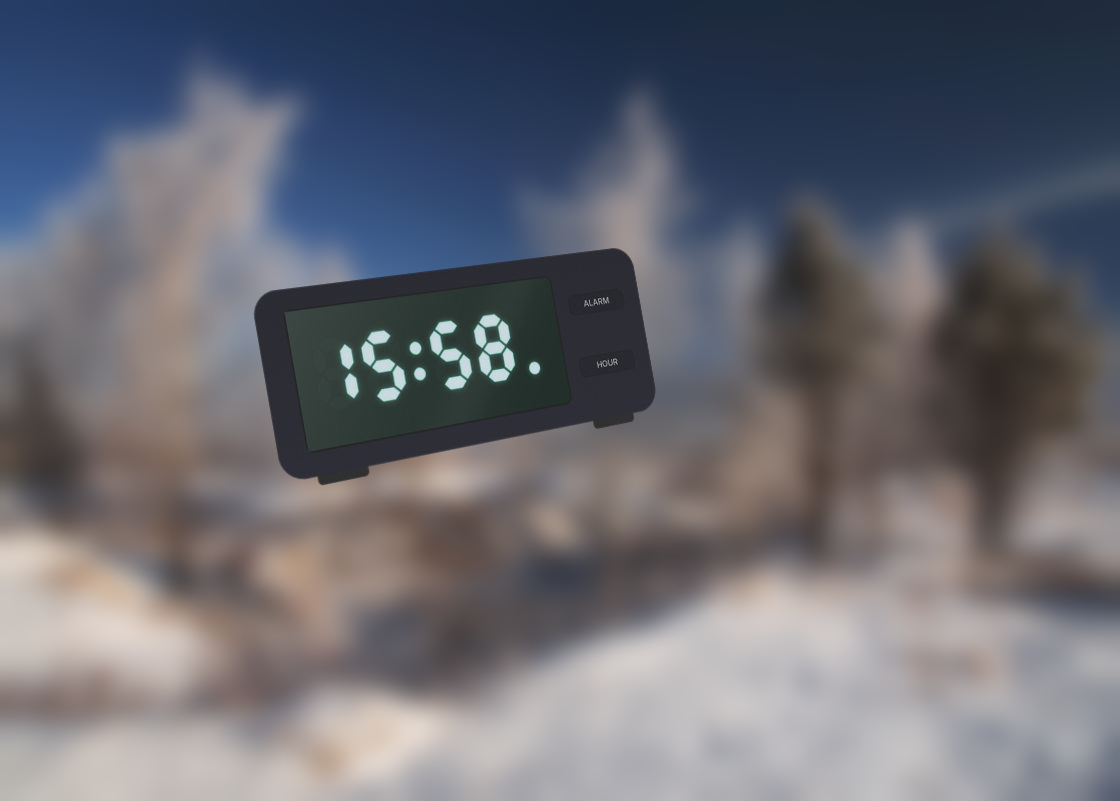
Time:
{"hour": 15, "minute": 58}
